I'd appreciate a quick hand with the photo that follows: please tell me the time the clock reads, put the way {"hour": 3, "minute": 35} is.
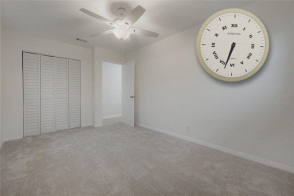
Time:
{"hour": 6, "minute": 33}
